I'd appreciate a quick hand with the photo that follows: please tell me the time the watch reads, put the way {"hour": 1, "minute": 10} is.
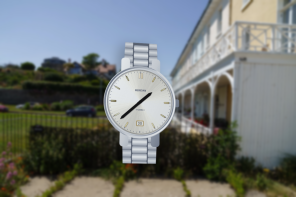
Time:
{"hour": 1, "minute": 38}
